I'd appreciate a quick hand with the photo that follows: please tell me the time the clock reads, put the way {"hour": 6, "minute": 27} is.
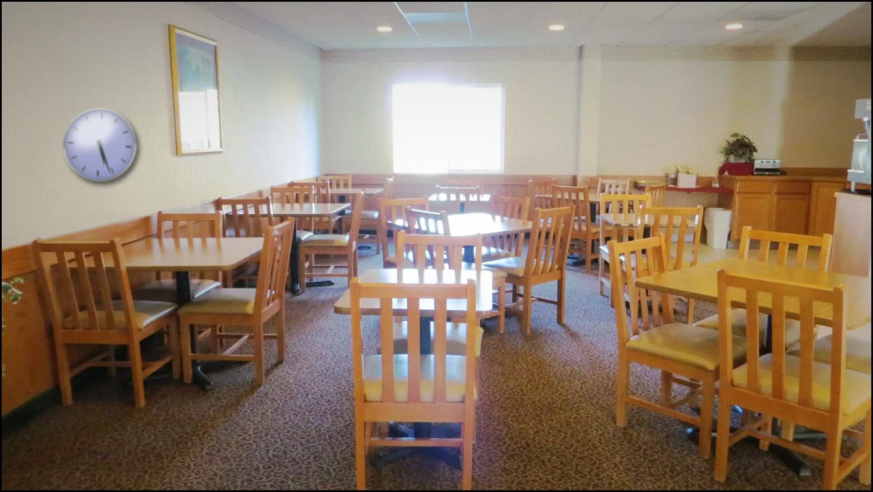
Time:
{"hour": 5, "minute": 26}
